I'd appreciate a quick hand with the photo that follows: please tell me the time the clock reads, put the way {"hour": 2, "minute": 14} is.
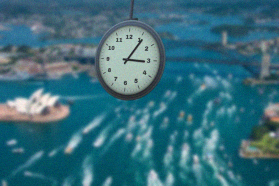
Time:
{"hour": 3, "minute": 6}
